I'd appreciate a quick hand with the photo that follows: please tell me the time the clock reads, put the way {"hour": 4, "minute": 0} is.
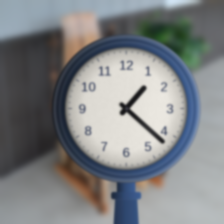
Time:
{"hour": 1, "minute": 22}
